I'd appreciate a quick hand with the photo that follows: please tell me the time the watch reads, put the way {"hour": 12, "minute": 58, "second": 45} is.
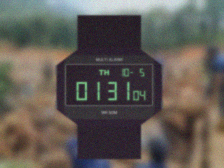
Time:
{"hour": 1, "minute": 31, "second": 4}
